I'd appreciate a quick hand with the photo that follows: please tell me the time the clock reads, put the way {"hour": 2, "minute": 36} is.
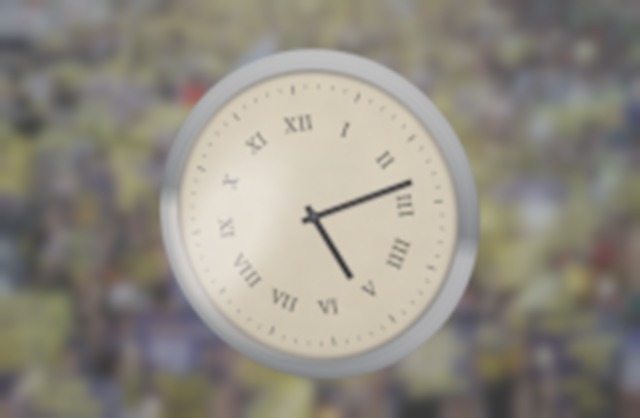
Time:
{"hour": 5, "minute": 13}
